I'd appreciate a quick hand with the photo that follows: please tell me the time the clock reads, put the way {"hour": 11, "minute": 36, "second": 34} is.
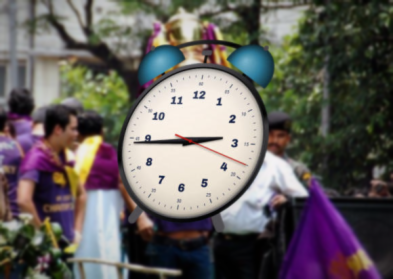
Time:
{"hour": 2, "minute": 44, "second": 18}
